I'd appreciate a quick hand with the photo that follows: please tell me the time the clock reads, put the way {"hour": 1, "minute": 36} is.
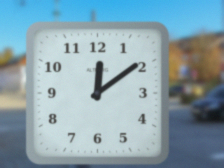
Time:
{"hour": 12, "minute": 9}
